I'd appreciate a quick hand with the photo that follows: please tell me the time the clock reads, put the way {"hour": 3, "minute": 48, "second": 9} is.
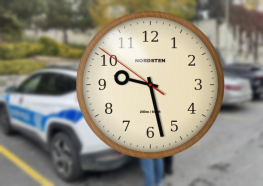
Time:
{"hour": 9, "minute": 27, "second": 51}
